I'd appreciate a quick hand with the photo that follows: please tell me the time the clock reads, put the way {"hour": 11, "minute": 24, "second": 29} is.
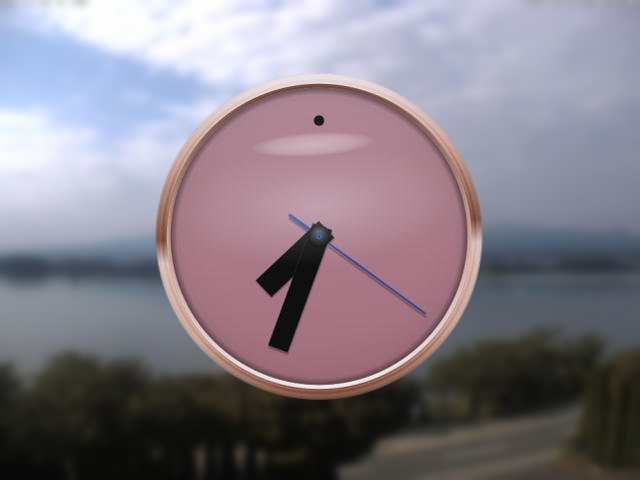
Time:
{"hour": 7, "minute": 33, "second": 21}
